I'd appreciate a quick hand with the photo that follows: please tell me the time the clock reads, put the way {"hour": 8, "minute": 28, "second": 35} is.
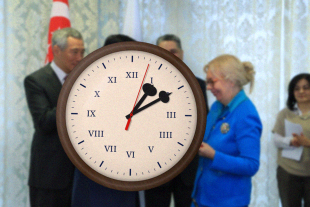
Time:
{"hour": 1, "minute": 10, "second": 3}
